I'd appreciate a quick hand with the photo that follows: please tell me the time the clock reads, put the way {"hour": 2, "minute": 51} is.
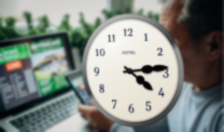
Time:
{"hour": 4, "minute": 14}
